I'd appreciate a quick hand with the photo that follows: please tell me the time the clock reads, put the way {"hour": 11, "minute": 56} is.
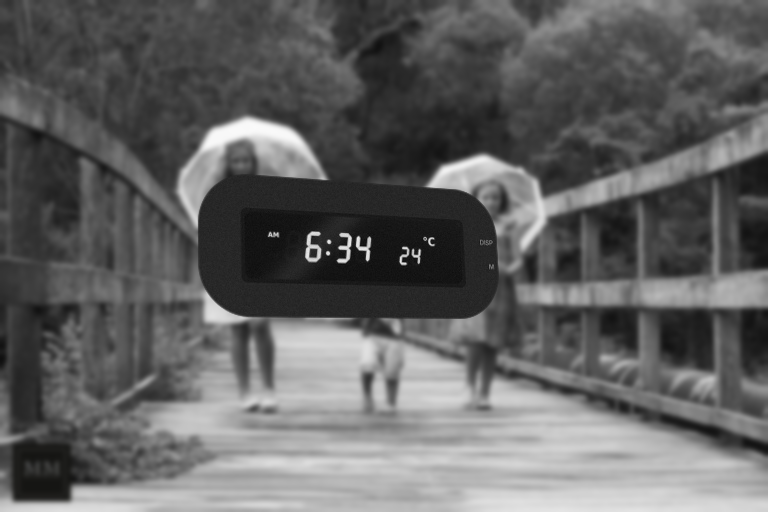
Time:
{"hour": 6, "minute": 34}
